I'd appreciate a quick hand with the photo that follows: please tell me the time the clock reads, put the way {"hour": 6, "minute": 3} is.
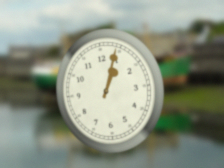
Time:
{"hour": 1, "minute": 4}
